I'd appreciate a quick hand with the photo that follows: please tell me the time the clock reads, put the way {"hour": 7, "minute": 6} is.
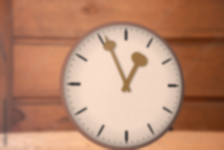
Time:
{"hour": 12, "minute": 56}
